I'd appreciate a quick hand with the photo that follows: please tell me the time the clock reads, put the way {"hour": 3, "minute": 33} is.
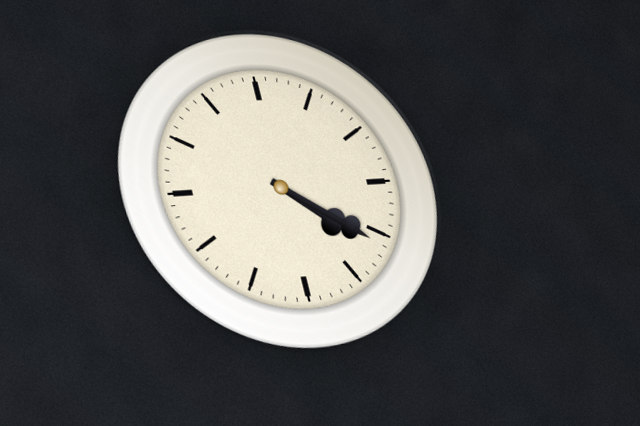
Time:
{"hour": 4, "minute": 21}
